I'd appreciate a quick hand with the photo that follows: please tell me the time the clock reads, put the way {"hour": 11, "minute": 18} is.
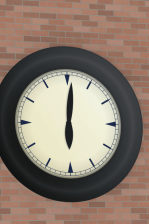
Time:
{"hour": 6, "minute": 1}
